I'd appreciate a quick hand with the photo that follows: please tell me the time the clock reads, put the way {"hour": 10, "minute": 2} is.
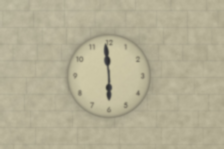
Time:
{"hour": 5, "minute": 59}
